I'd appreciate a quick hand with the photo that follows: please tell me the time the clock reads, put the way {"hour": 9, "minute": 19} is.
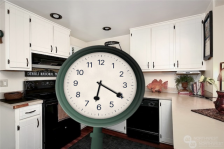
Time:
{"hour": 6, "minute": 20}
